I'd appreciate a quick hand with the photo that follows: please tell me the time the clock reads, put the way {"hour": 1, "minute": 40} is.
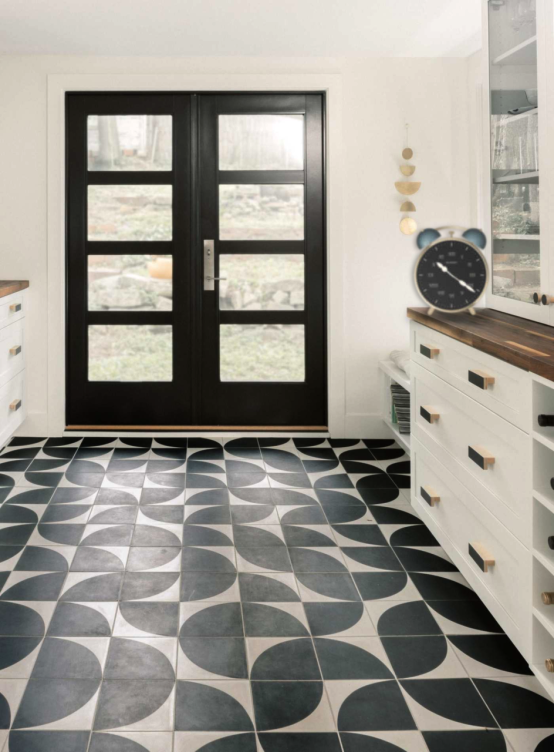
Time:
{"hour": 10, "minute": 21}
